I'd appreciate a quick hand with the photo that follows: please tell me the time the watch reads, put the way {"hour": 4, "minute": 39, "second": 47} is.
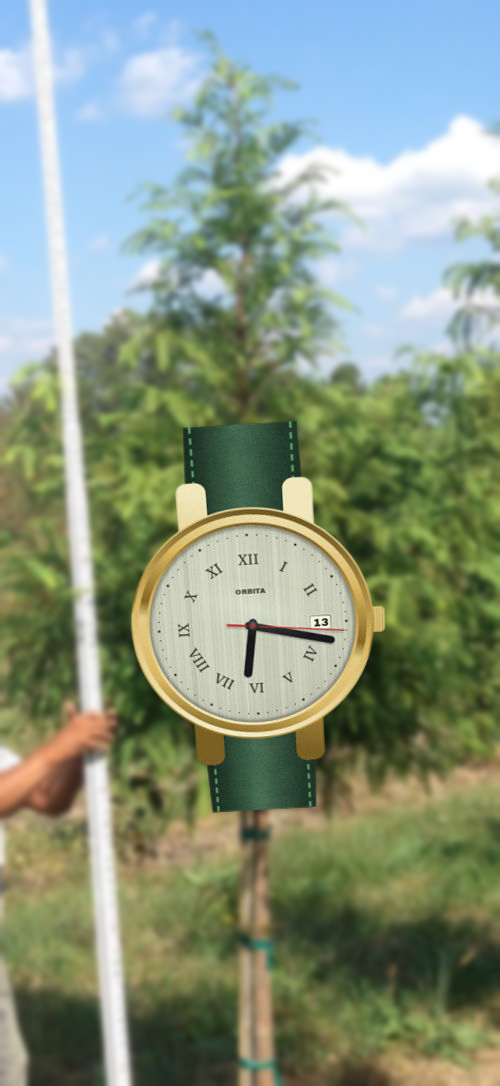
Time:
{"hour": 6, "minute": 17, "second": 16}
